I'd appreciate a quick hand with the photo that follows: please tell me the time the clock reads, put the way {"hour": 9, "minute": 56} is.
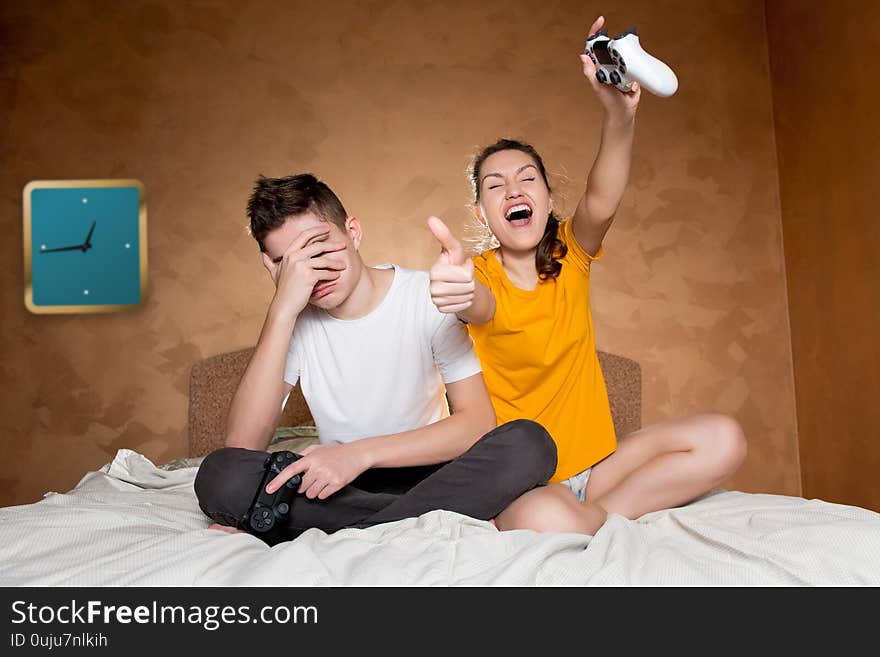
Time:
{"hour": 12, "minute": 44}
